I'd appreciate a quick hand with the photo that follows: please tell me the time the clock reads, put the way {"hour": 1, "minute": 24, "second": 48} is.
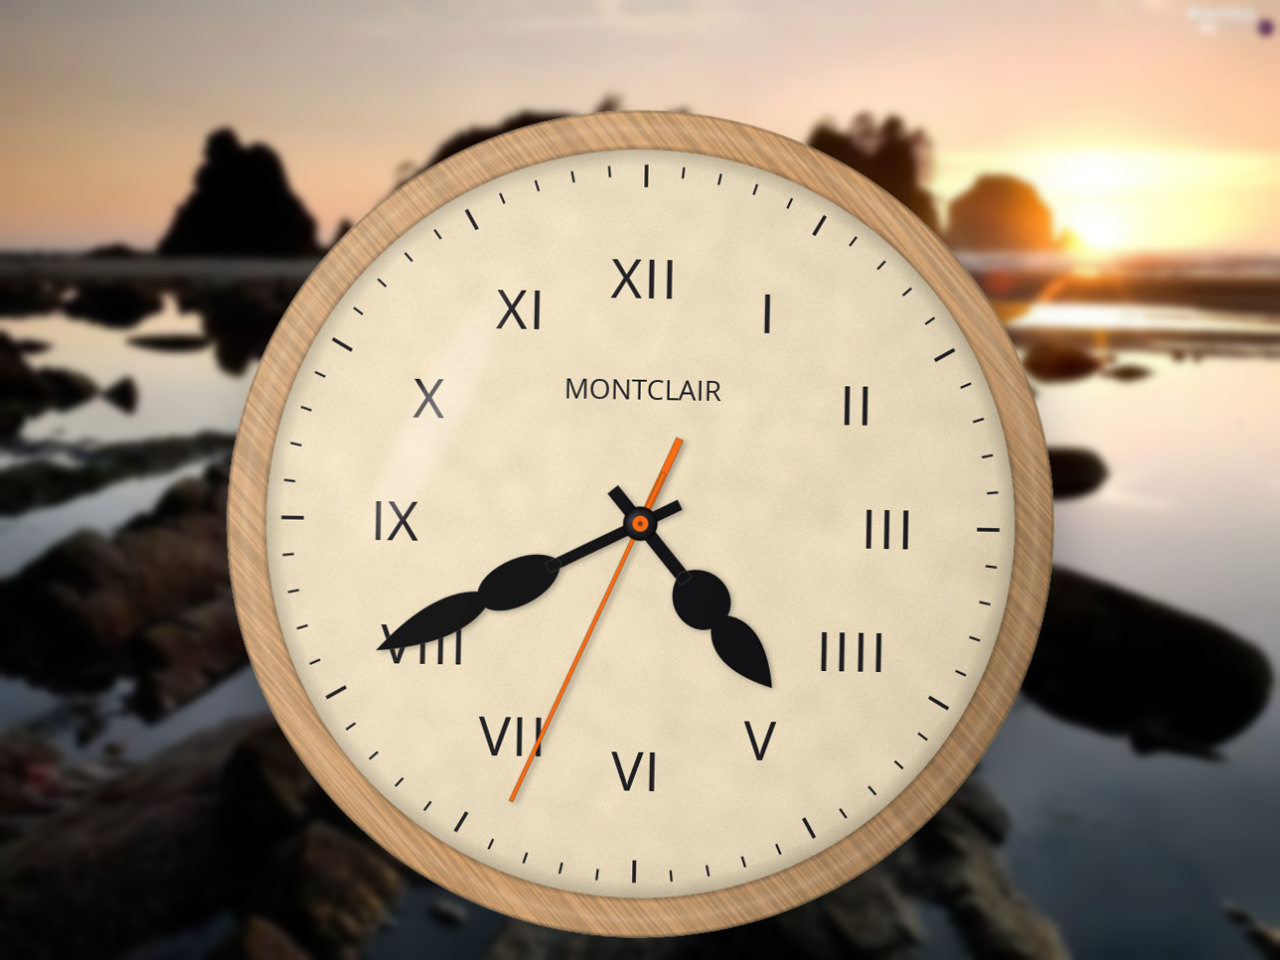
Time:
{"hour": 4, "minute": 40, "second": 34}
